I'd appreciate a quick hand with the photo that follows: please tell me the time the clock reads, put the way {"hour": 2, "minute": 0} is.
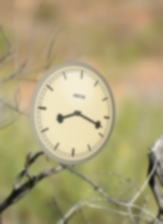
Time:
{"hour": 8, "minute": 18}
